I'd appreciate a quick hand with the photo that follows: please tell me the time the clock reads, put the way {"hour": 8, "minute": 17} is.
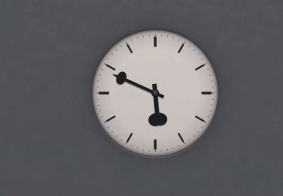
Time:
{"hour": 5, "minute": 49}
